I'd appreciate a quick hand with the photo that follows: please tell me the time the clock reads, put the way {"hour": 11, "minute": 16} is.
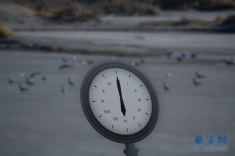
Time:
{"hour": 6, "minute": 0}
